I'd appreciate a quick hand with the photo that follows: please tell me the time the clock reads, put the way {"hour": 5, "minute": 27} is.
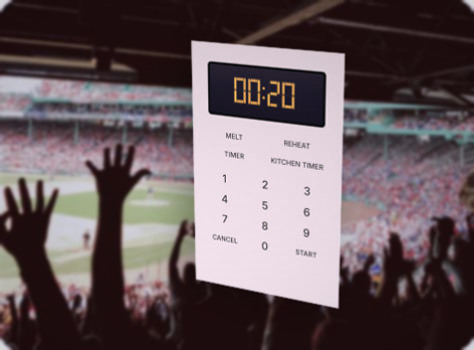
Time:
{"hour": 0, "minute": 20}
